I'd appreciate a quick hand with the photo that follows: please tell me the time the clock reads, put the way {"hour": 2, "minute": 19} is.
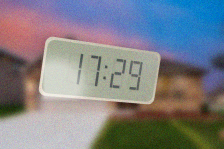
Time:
{"hour": 17, "minute": 29}
